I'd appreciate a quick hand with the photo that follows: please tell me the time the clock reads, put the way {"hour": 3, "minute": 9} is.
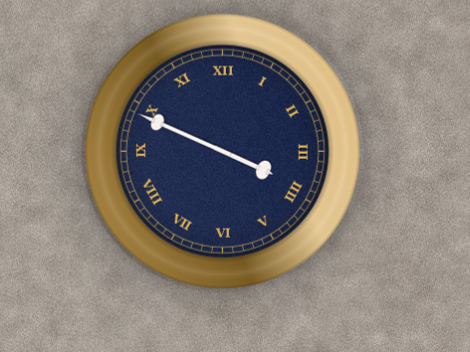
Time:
{"hour": 3, "minute": 49}
